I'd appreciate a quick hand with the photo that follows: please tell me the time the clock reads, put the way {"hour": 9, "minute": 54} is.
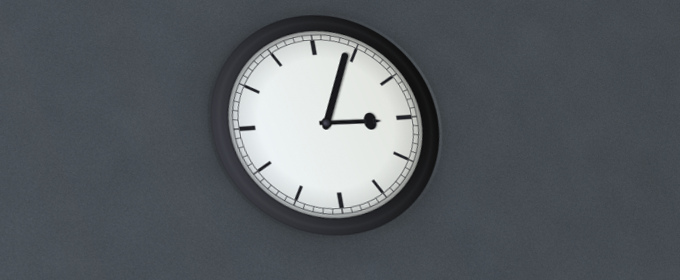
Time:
{"hour": 3, "minute": 4}
